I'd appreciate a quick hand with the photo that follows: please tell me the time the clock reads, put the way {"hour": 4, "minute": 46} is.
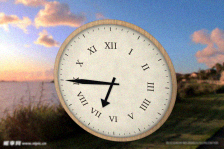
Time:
{"hour": 6, "minute": 45}
